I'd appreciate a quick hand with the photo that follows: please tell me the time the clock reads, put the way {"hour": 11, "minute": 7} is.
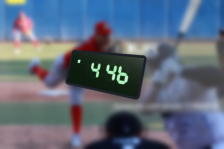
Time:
{"hour": 4, "minute": 46}
